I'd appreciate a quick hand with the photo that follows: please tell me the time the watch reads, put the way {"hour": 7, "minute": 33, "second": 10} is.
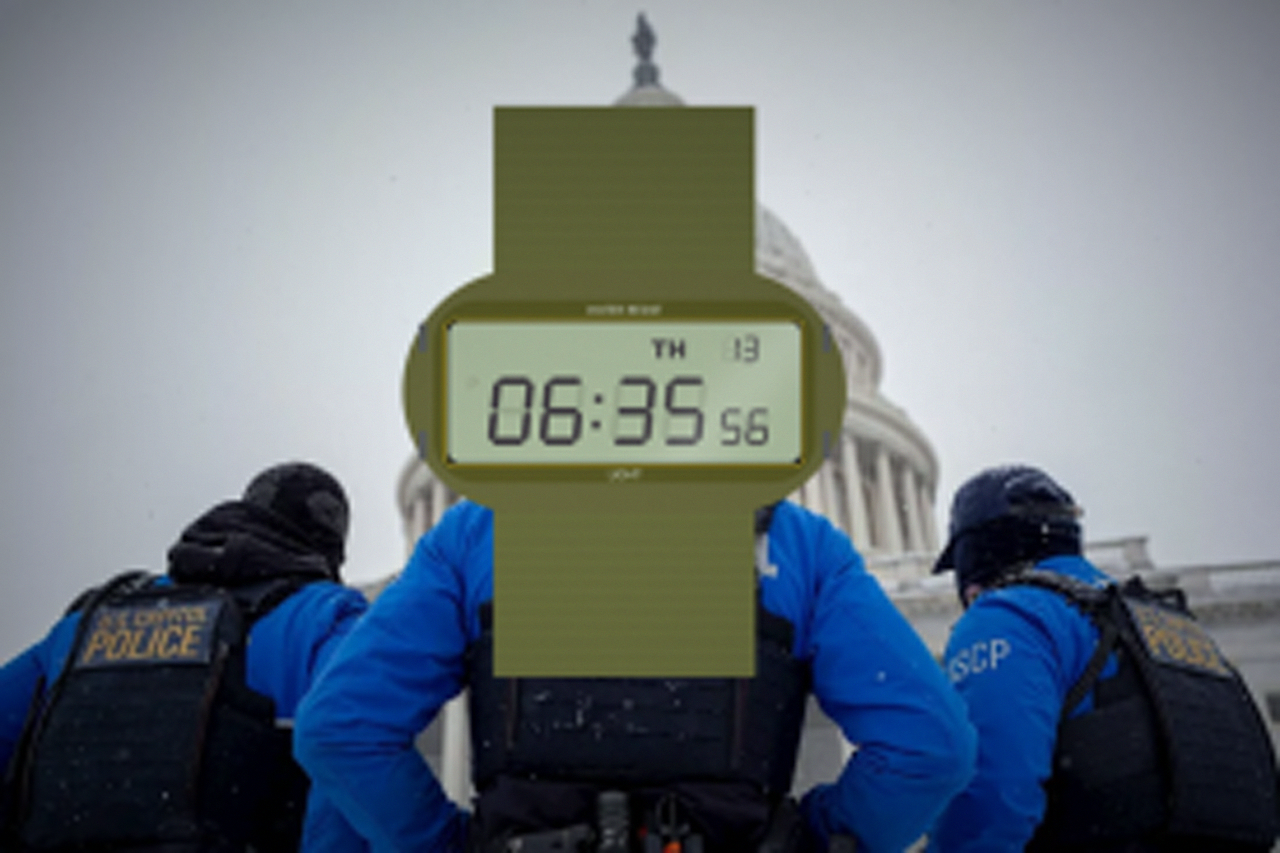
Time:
{"hour": 6, "minute": 35, "second": 56}
